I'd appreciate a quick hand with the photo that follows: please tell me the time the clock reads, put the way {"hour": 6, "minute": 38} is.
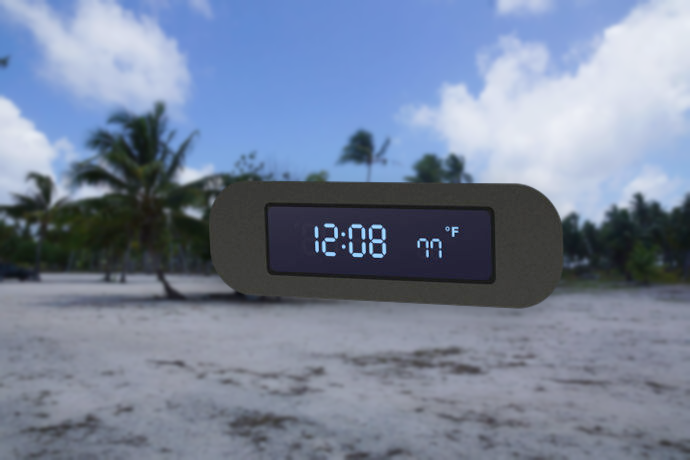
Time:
{"hour": 12, "minute": 8}
